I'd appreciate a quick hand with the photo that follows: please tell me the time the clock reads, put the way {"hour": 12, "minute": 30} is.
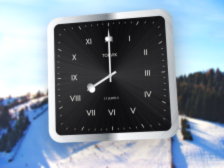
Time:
{"hour": 8, "minute": 0}
